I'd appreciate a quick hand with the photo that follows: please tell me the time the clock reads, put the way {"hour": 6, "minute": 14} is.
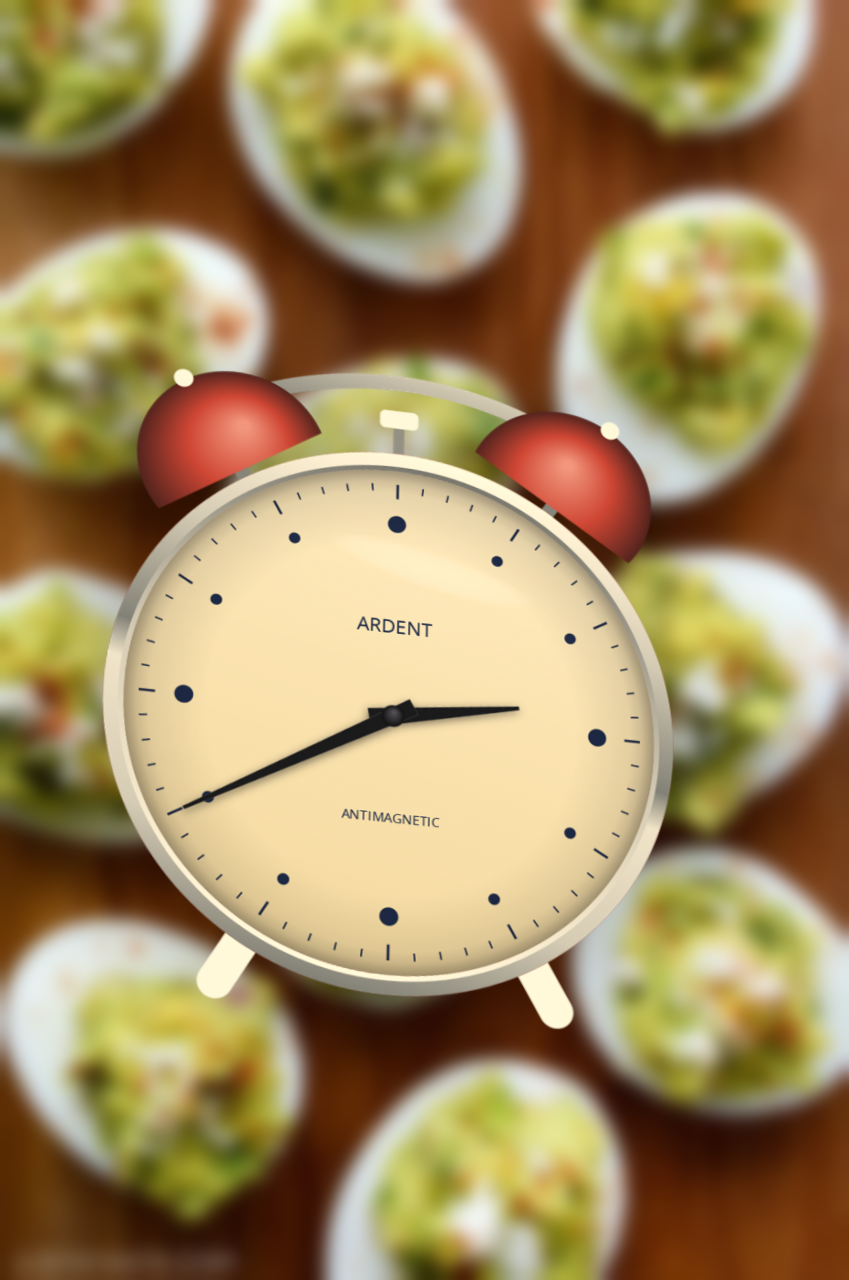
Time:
{"hour": 2, "minute": 40}
